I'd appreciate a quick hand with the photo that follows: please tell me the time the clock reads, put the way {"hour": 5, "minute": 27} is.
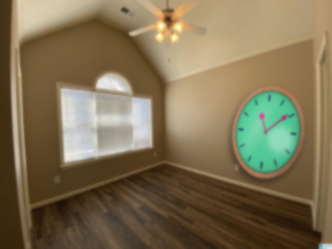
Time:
{"hour": 11, "minute": 9}
